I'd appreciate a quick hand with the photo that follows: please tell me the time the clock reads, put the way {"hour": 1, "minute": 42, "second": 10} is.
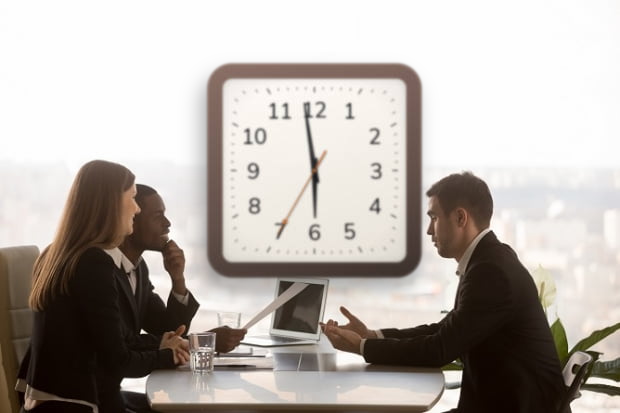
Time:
{"hour": 5, "minute": 58, "second": 35}
